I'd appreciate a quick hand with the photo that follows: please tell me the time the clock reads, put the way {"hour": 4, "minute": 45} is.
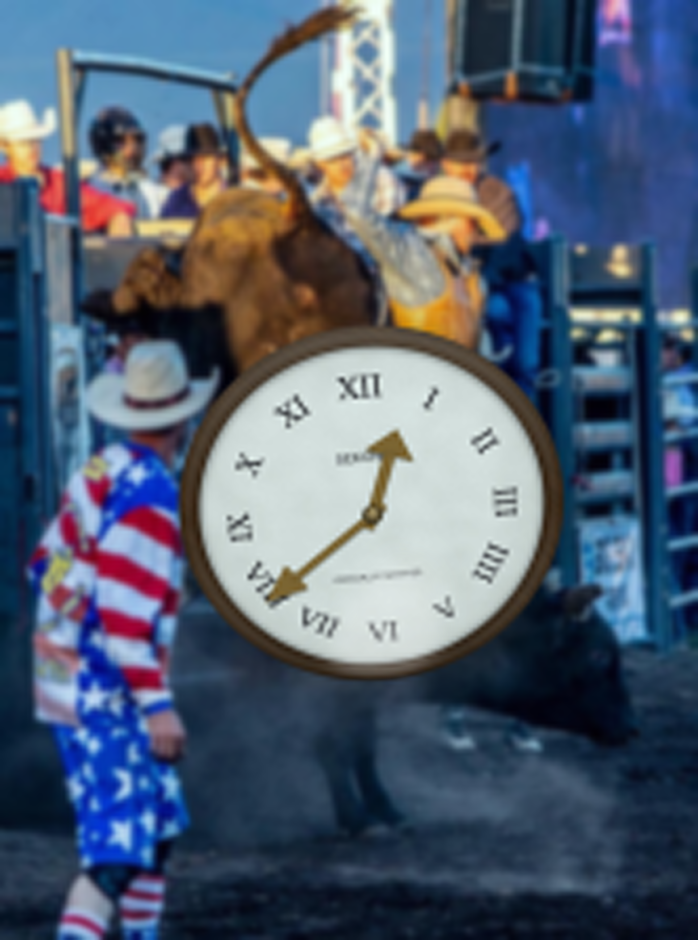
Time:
{"hour": 12, "minute": 39}
